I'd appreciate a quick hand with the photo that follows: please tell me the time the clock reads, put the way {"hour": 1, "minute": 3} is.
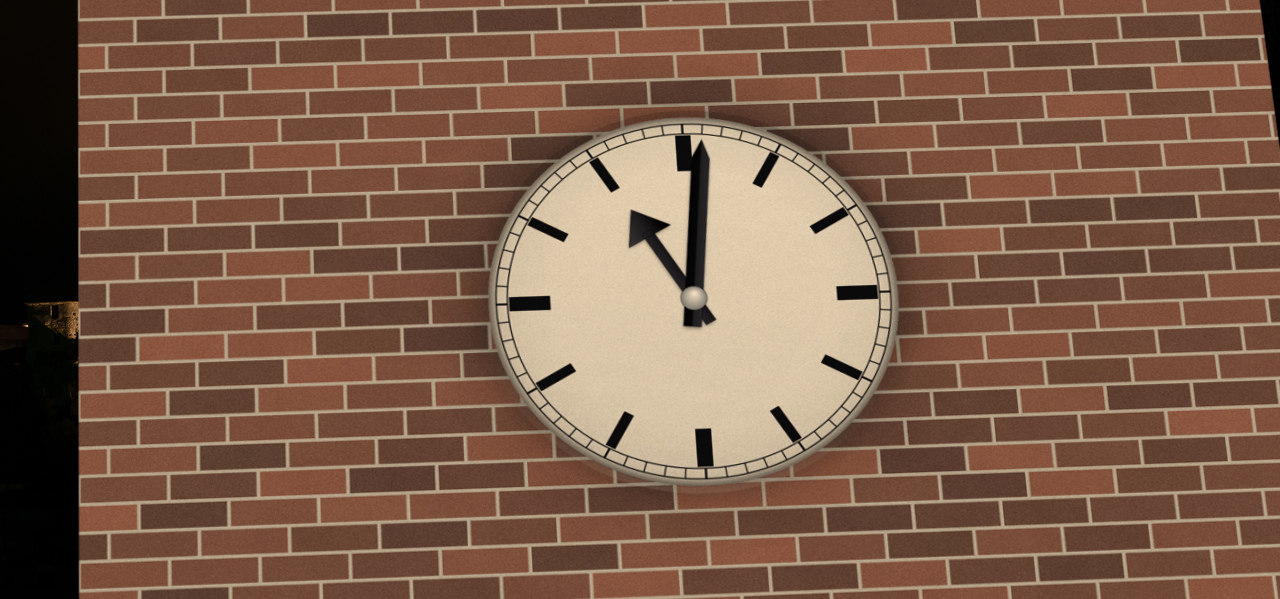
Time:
{"hour": 11, "minute": 1}
